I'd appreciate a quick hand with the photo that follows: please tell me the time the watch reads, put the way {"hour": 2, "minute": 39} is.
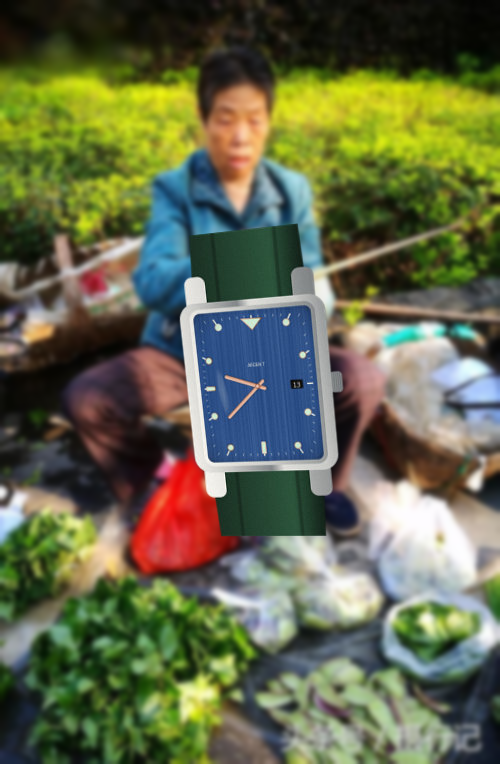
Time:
{"hour": 9, "minute": 38}
